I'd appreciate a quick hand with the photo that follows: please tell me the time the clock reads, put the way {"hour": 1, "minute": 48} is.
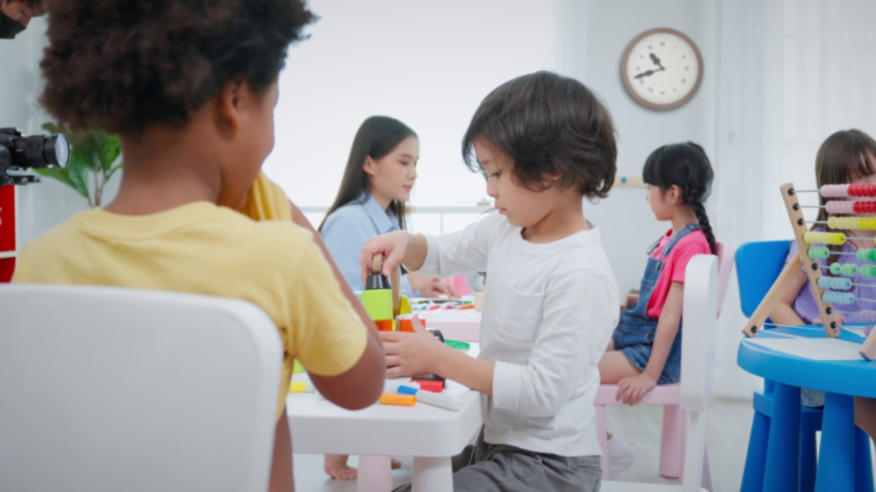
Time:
{"hour": 10, "minute": 42}
